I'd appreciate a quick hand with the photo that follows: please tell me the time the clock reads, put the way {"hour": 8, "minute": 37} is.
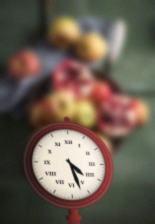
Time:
{"hour": 4, "minute": 27}
